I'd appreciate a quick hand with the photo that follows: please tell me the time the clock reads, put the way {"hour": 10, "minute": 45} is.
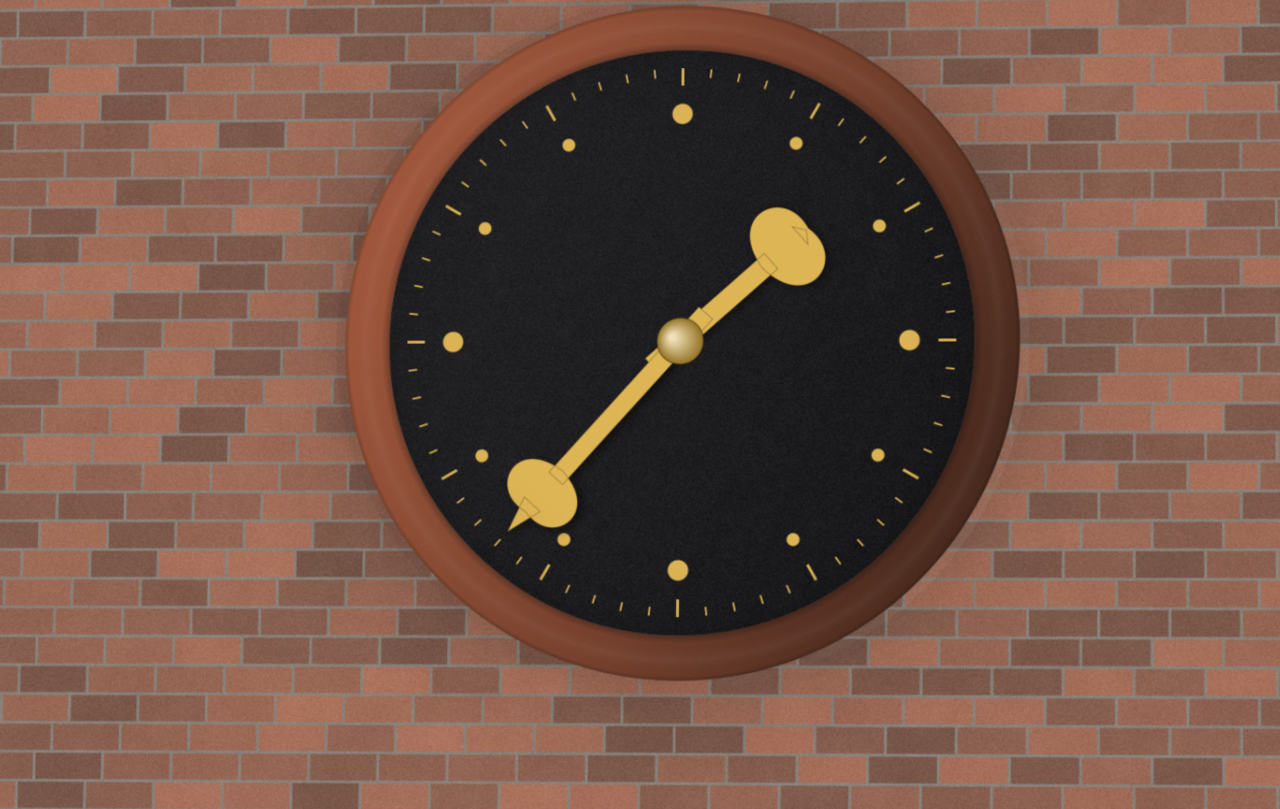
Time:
{"hour": 1, "minute": 37}
